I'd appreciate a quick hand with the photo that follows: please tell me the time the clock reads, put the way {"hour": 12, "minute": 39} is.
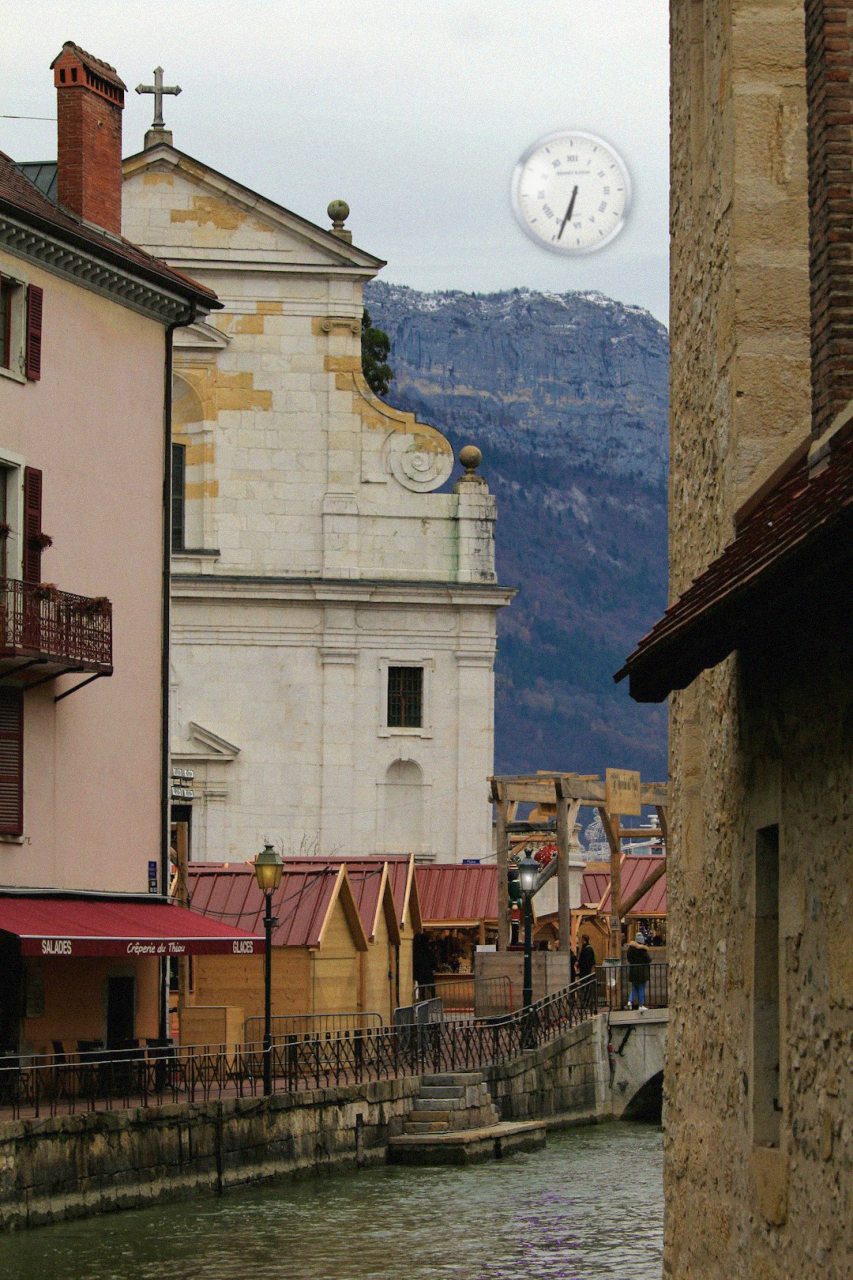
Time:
{"hour": 6, "minute": 34}
